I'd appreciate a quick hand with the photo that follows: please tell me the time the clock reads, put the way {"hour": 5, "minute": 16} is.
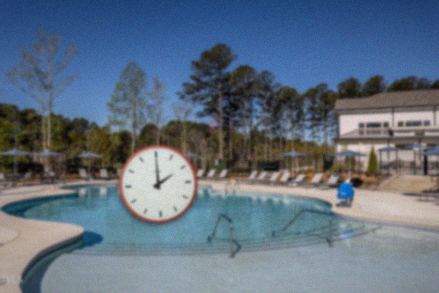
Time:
{"hour": 2, "minute": 0}
